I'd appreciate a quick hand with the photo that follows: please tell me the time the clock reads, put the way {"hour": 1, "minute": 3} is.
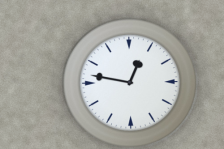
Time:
{"hour": 12, "minute": 47}
